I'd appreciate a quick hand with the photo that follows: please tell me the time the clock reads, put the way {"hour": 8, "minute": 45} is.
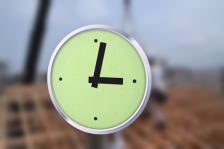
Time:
{"hour": 3, "minute": 2}
